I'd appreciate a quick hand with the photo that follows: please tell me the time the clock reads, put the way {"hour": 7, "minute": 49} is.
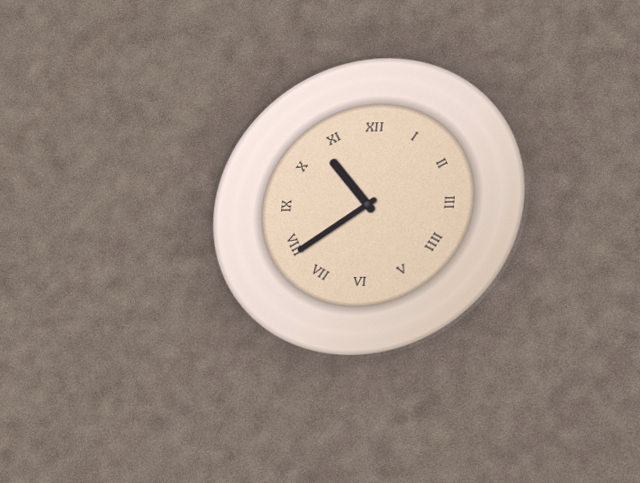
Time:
{"hour": 10, "minute": 39}
